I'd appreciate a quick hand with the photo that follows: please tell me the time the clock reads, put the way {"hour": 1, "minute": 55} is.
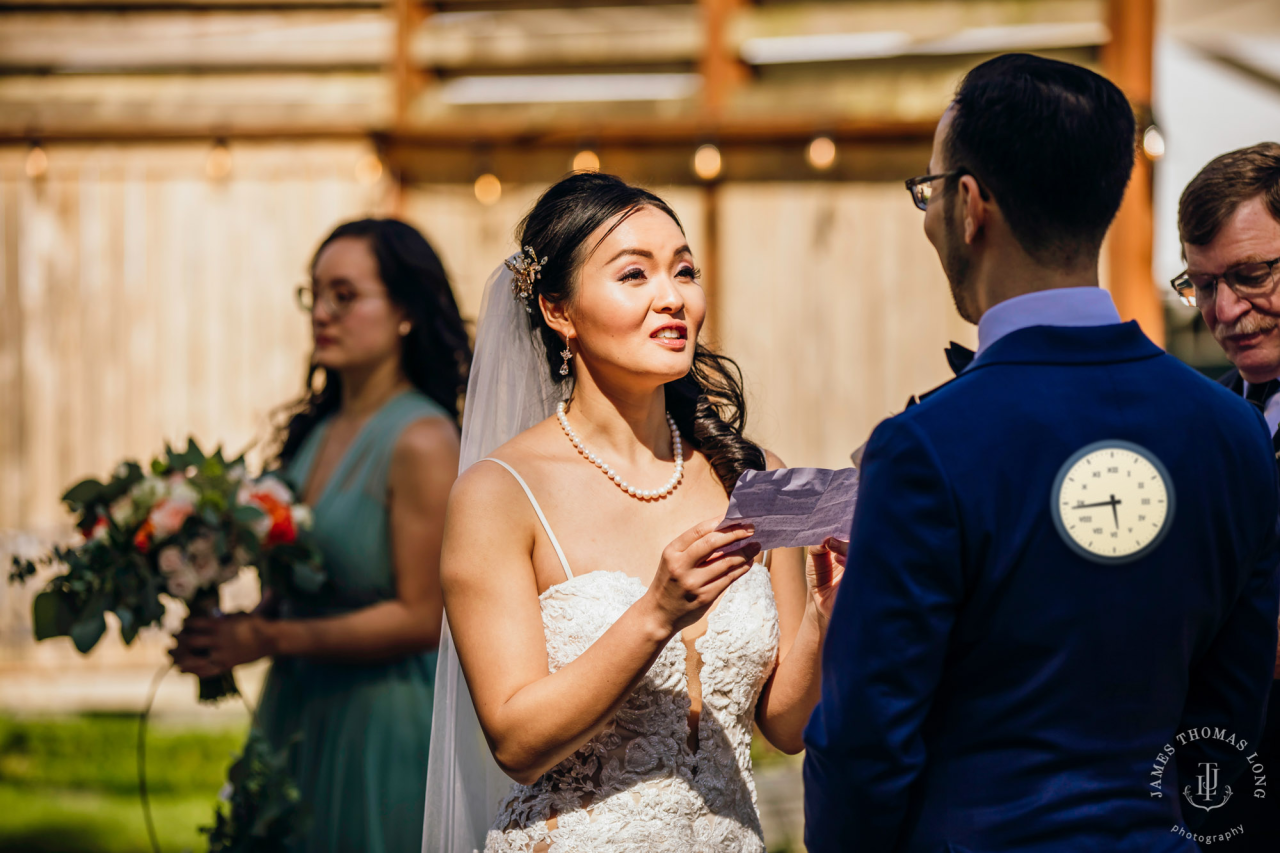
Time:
{"hour": 5, "minute": 44}
